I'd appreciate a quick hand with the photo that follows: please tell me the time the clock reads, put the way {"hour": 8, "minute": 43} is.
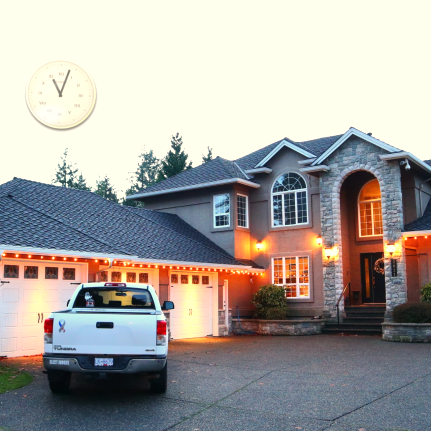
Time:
{"hour": 11, "minute": 3}
